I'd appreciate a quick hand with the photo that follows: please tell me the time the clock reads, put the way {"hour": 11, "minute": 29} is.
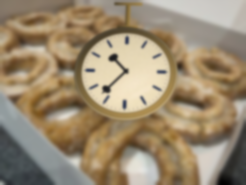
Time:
{"hour": 10, "minute": 37}
